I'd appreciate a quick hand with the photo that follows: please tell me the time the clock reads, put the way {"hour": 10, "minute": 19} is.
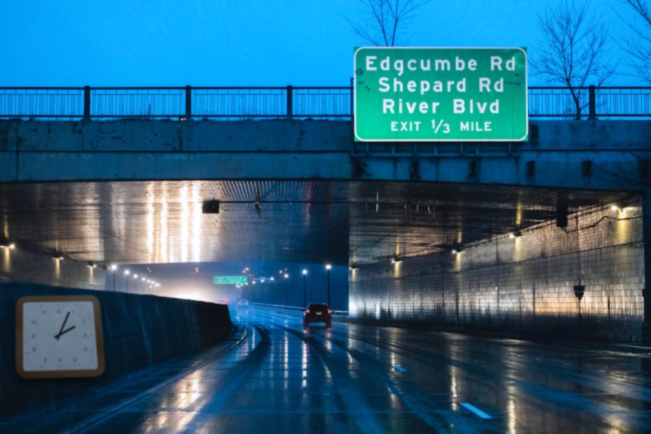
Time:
{"hour": 2, "minute": 4}
